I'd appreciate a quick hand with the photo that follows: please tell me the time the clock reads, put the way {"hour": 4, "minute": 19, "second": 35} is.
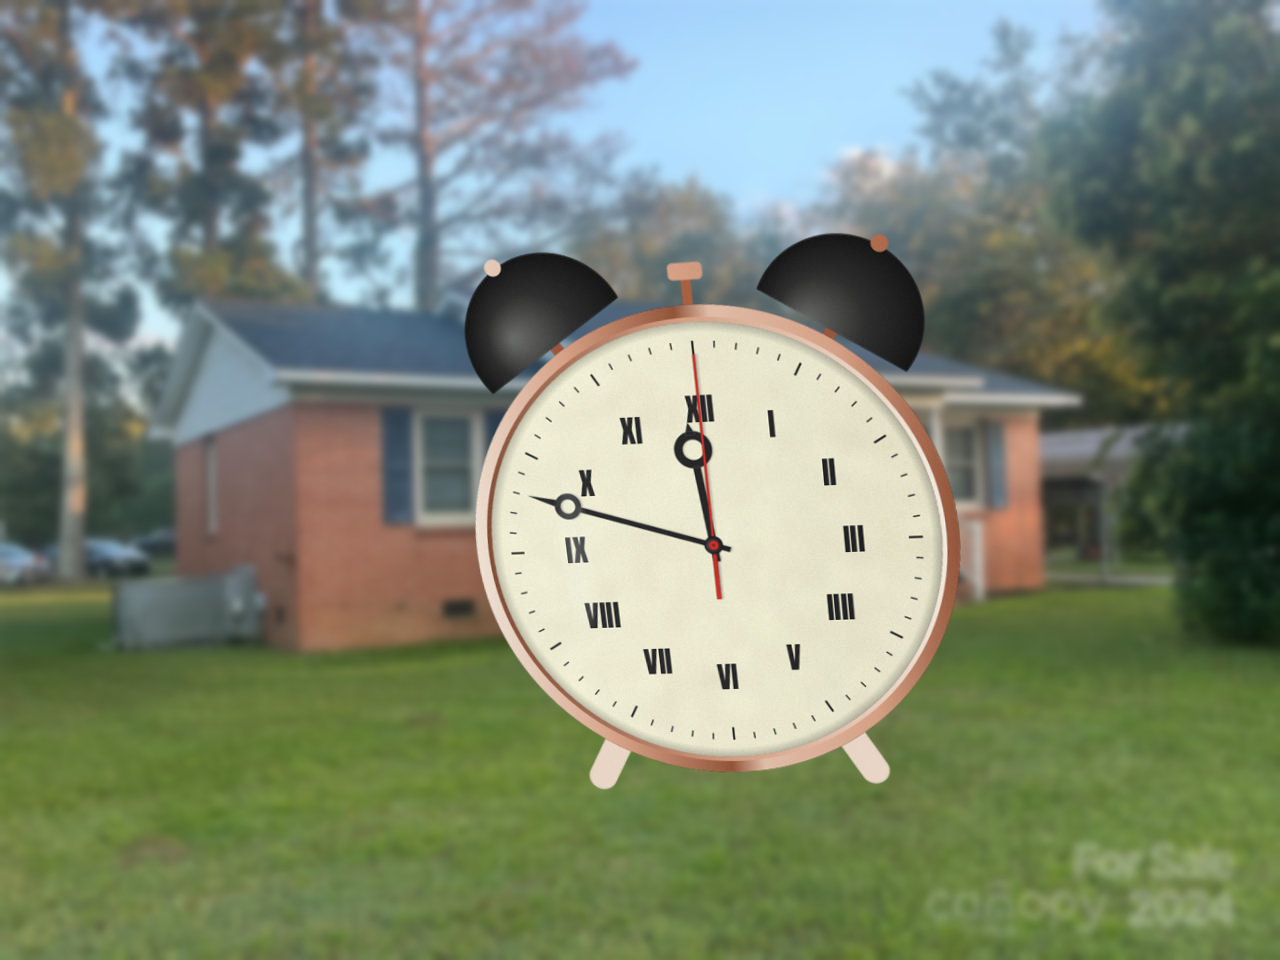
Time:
{"hour": 11, "minute": 48, "second": 0}
